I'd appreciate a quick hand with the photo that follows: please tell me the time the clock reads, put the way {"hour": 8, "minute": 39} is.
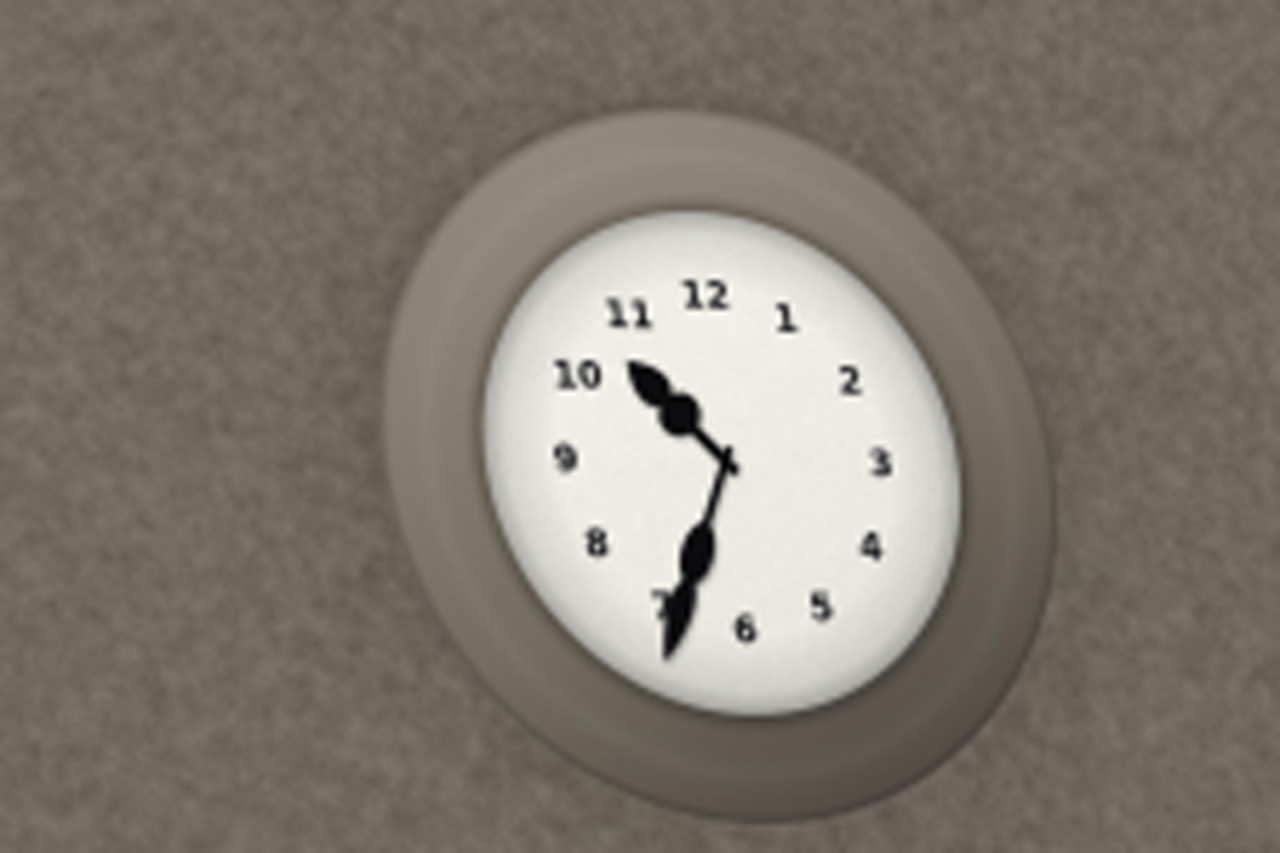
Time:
{"hour": 10, "minute": 34}
